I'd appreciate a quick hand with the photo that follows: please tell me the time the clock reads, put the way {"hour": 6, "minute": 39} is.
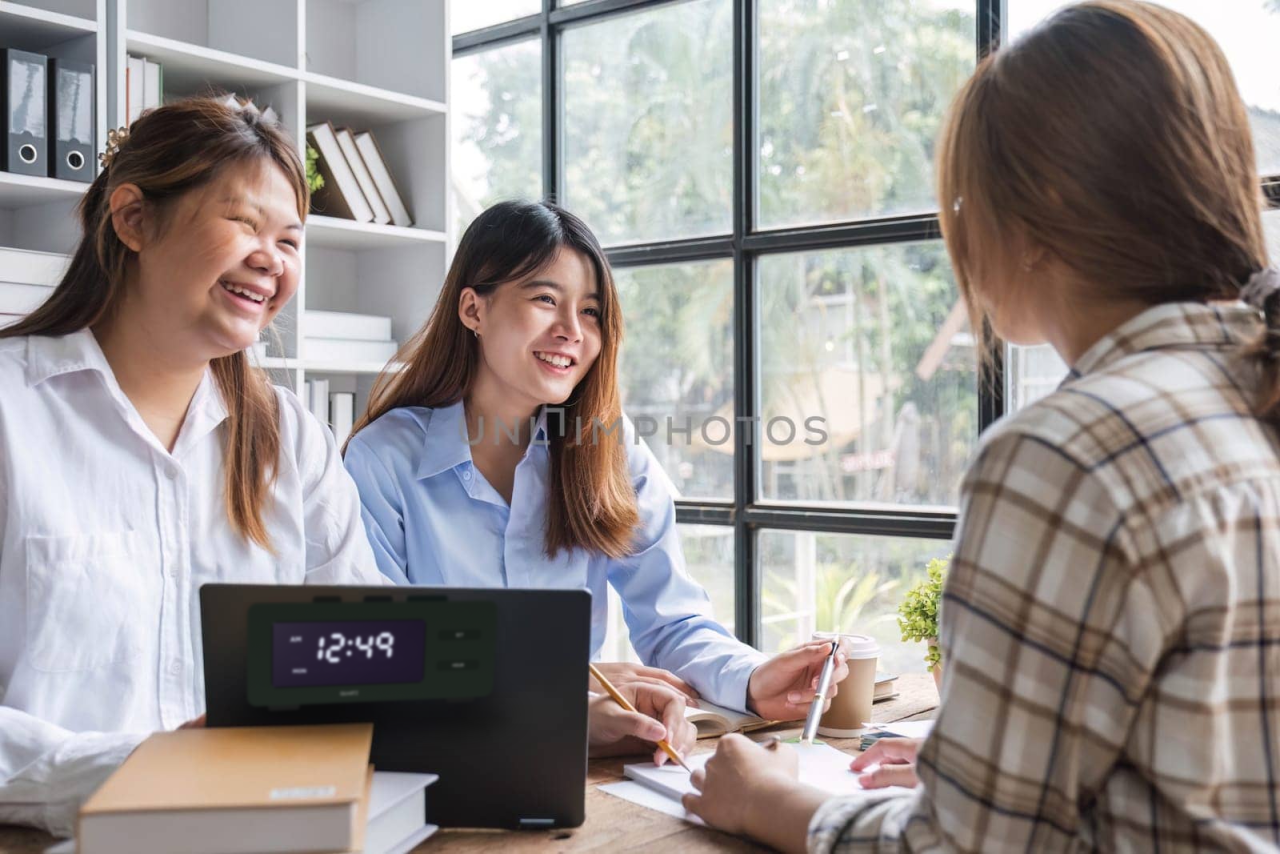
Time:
{"hour": 12, "minute": 49}
